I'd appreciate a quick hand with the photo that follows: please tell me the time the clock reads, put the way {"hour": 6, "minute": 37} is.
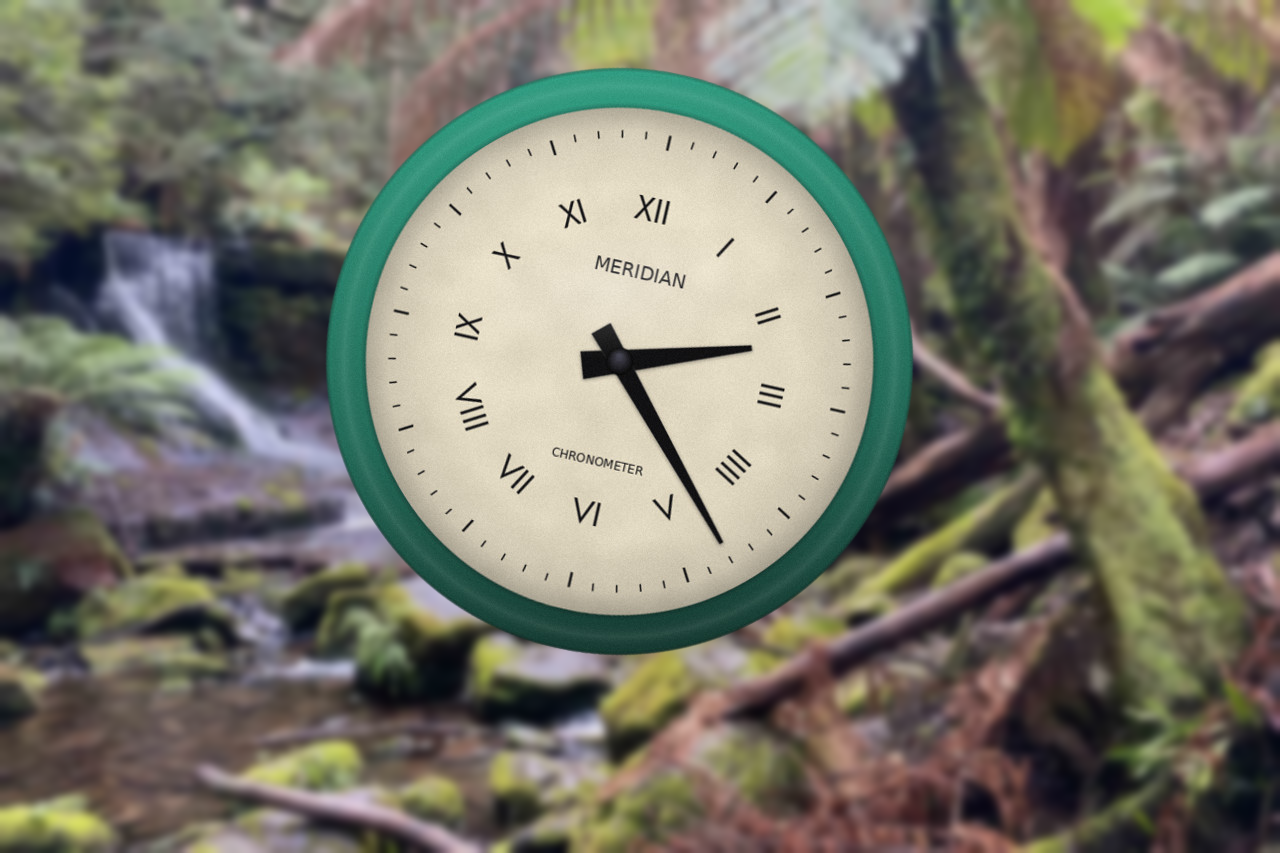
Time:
{"hour": 2, "minute": 23}
